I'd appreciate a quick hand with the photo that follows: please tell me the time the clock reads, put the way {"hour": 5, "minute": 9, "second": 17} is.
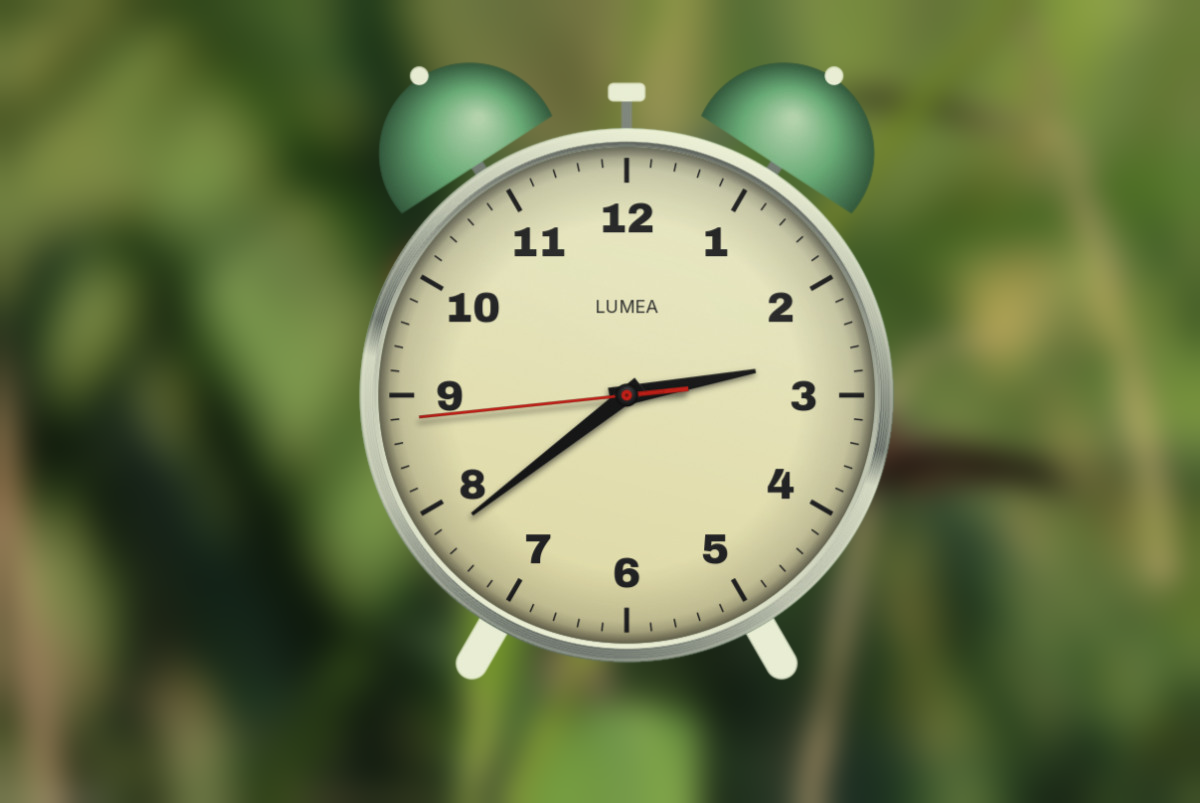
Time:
{"hour": 2, "minute": 38, "second": 44}
